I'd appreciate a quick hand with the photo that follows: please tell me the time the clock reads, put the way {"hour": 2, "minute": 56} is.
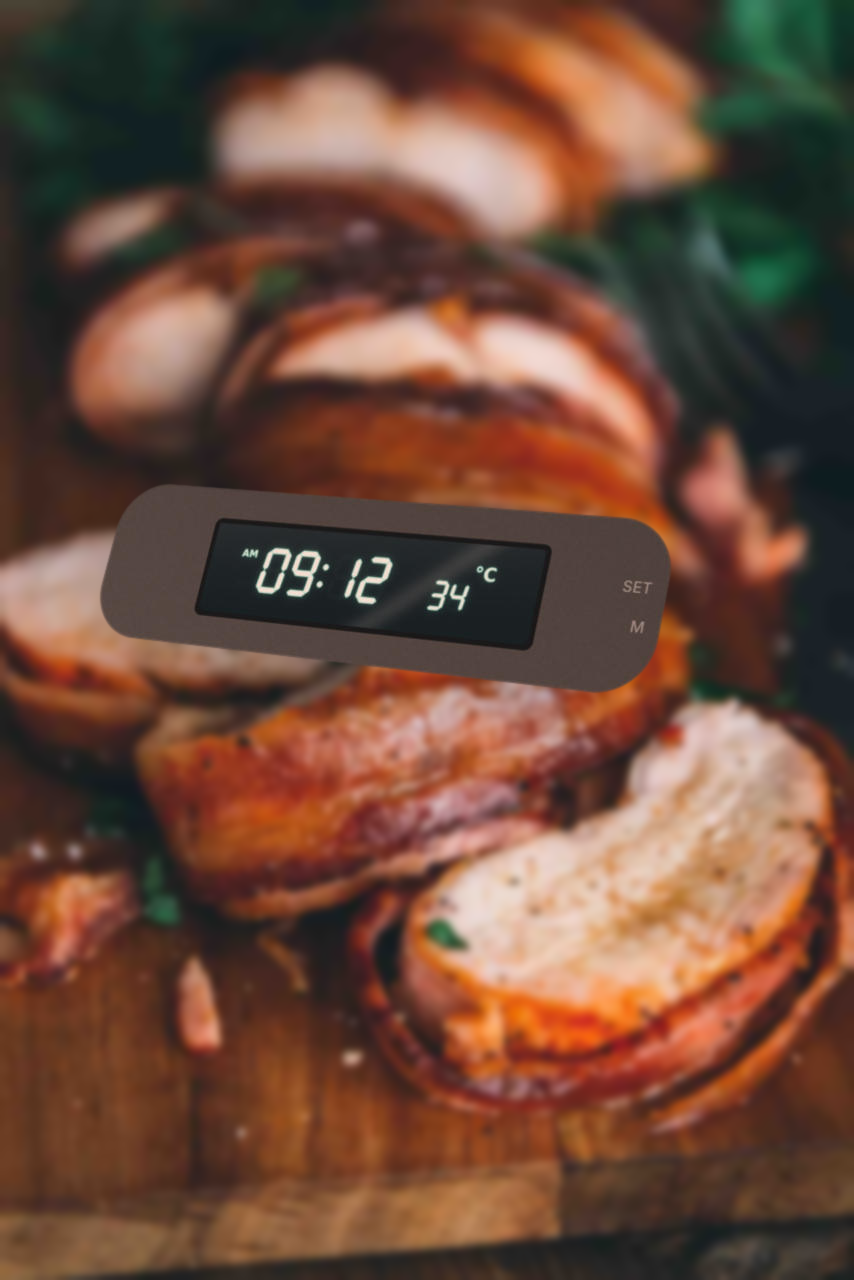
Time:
{"hour": 9, "minute": 12}
